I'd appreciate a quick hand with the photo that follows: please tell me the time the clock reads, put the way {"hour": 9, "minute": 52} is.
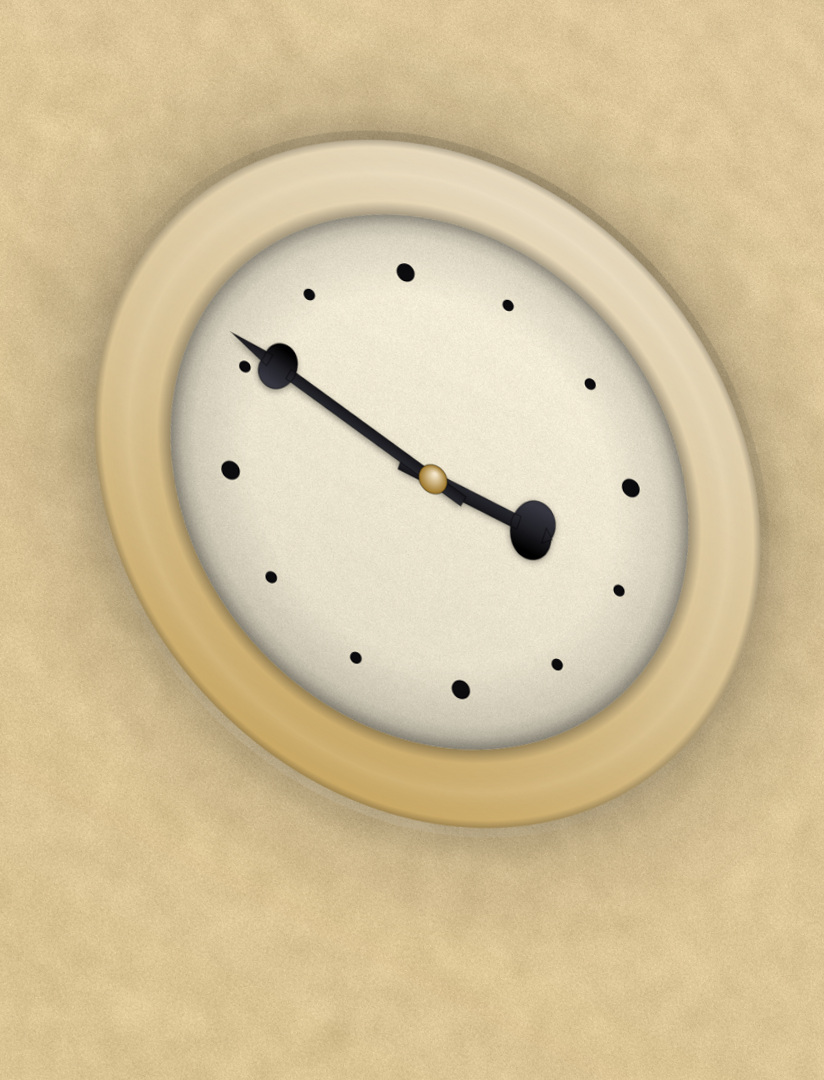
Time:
{"hour": 3, "minute": 51}
